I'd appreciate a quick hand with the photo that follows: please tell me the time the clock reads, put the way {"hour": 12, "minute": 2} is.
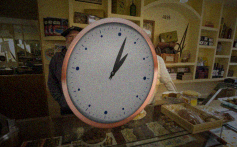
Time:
{"hour": 1, "minute": 2}
